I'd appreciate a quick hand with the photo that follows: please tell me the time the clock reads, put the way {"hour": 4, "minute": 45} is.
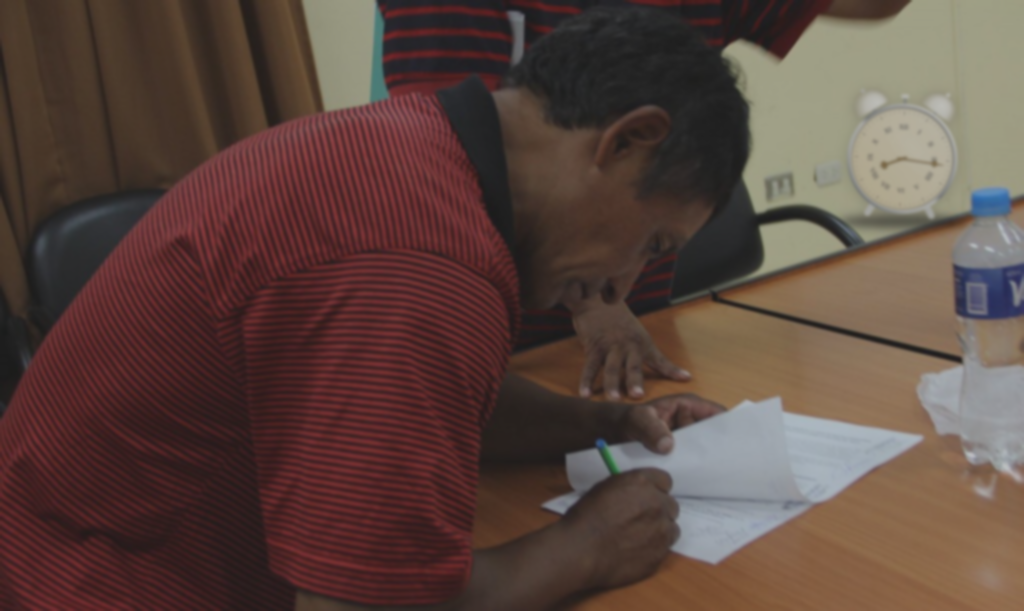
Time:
{"hour": 8, "minute": 16}
